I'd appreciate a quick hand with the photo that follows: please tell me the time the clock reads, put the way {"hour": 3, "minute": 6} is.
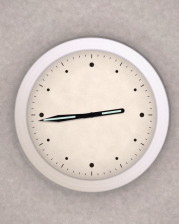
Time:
{"hour": 2, "minute": 44}
